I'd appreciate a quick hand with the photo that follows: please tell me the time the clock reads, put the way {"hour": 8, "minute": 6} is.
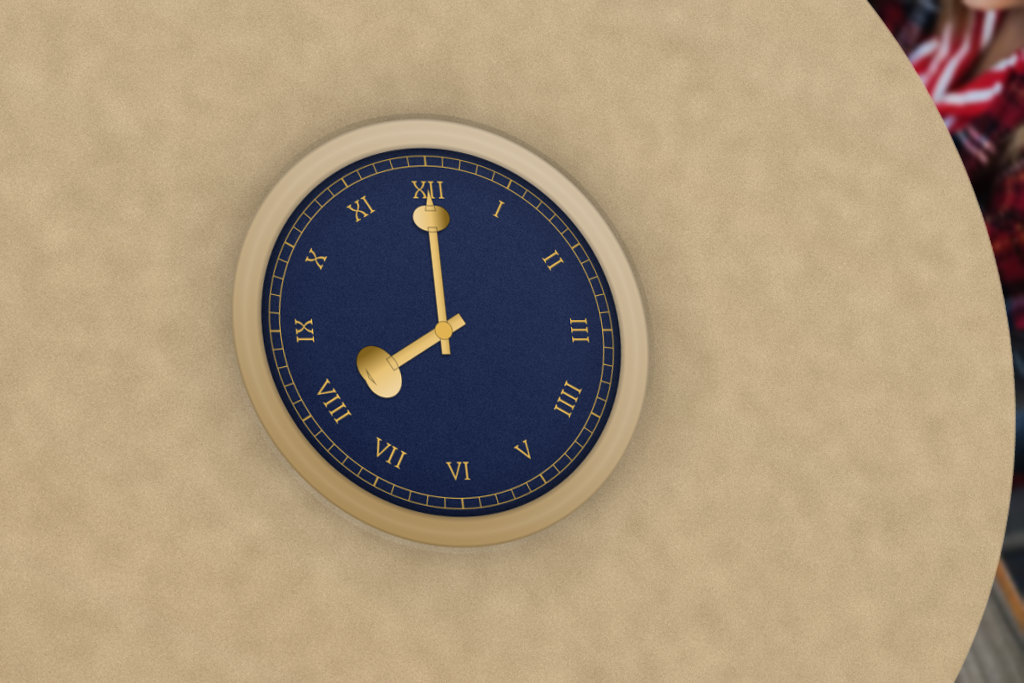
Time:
{"hour": 8, "minute": 0}
